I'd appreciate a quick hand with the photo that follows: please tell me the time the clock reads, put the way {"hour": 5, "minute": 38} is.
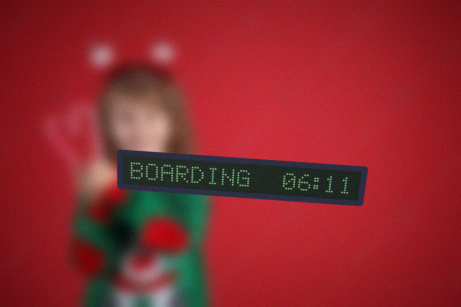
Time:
{"hour": 6, "minute": 11}
